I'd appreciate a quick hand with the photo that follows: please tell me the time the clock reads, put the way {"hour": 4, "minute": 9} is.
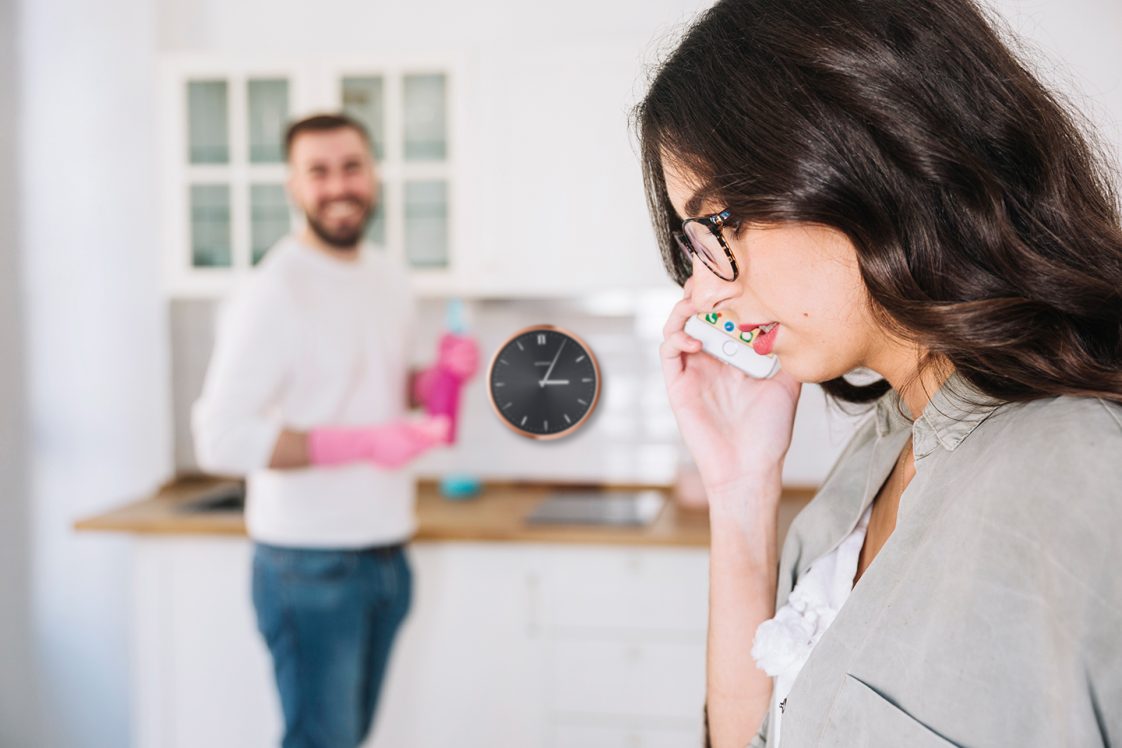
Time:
{"hour": 3, "minute": 5}
